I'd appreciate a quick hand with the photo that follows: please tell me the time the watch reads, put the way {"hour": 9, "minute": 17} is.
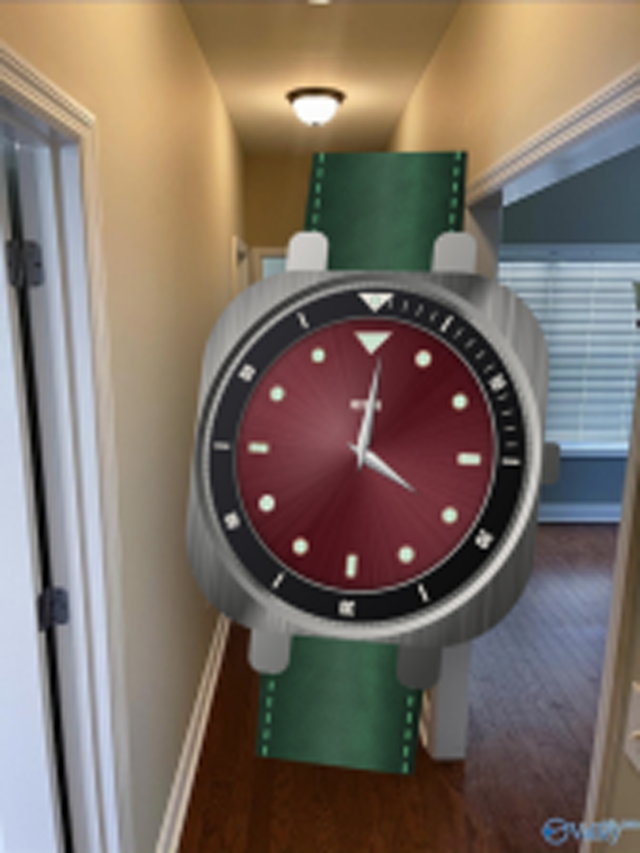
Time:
{"hour": 4, "minute": 1}
